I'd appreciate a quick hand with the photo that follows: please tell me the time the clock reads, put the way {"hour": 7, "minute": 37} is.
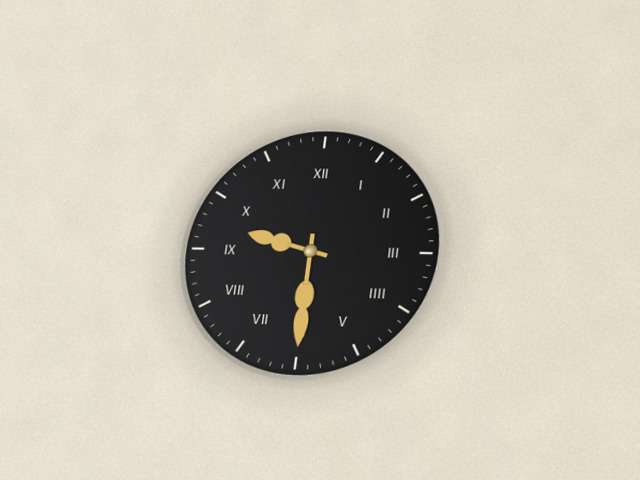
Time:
{"hour": 9, "minute": 30}
